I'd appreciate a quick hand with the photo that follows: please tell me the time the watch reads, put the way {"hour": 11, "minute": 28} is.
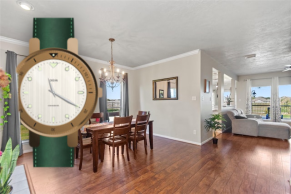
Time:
{"hour": 11, "minute": 20}
